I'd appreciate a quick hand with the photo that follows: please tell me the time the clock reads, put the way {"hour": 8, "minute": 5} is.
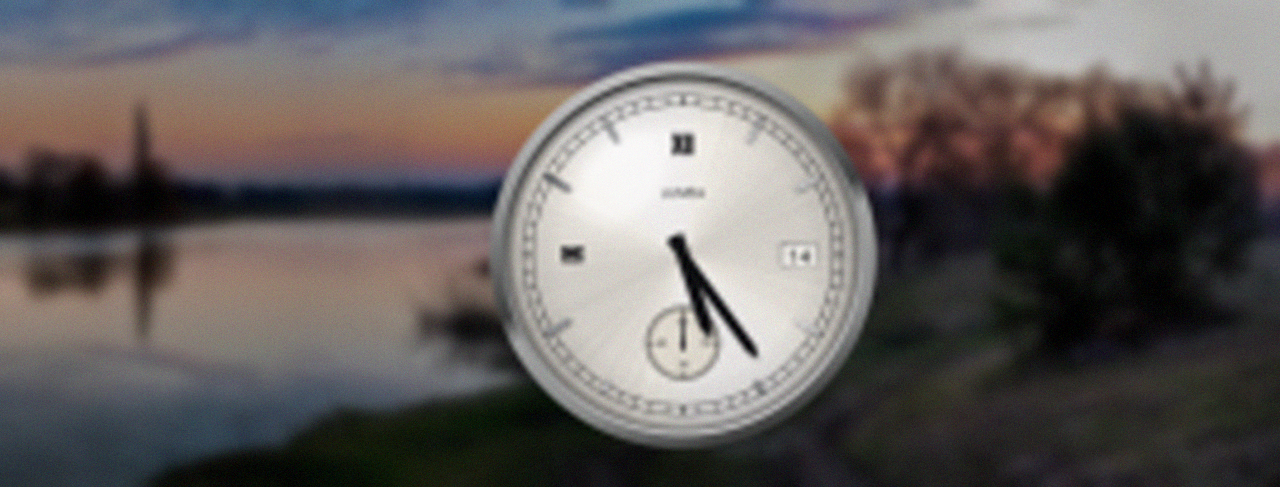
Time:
{"hour": 5, "minute": 24}
